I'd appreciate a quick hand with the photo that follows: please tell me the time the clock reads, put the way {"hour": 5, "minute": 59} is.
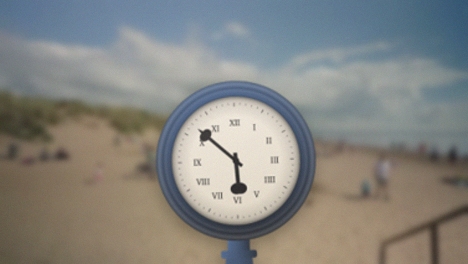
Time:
{"hour": 5, "minute": 52}
